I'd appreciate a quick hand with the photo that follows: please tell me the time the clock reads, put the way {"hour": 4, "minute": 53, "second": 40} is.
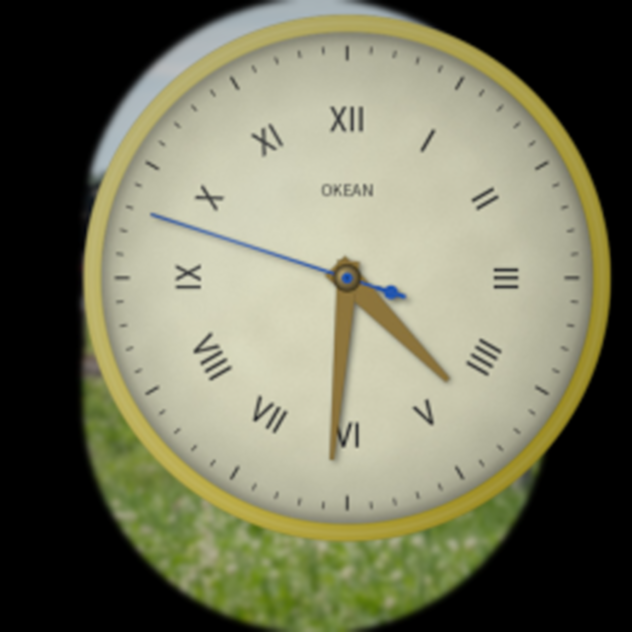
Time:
{"hour": 4, "minute": 30, "second": 48}
